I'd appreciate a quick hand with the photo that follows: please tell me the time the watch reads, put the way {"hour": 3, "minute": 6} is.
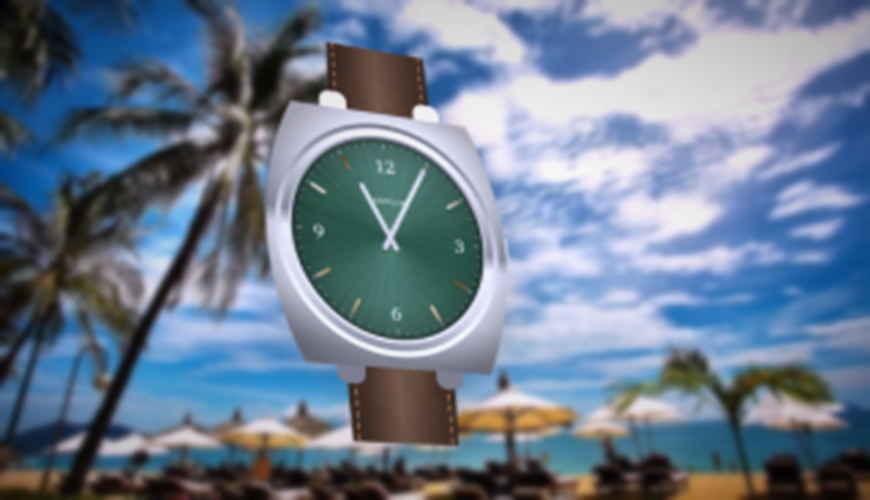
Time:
{"hour": 11, "minute": 5}
